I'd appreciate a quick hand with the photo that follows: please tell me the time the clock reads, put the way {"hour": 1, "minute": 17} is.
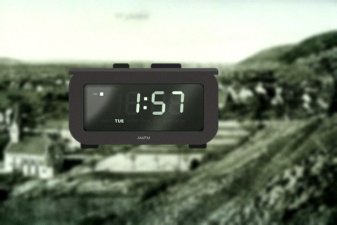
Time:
{"hour": 1, "minute": 57}
